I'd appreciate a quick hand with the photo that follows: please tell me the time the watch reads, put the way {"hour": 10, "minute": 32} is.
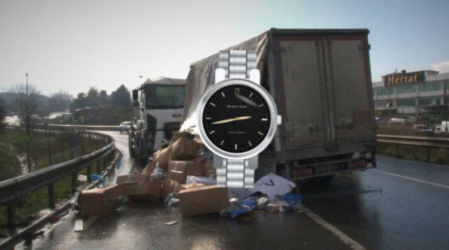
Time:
{"hour": 2, "minute": 43}
